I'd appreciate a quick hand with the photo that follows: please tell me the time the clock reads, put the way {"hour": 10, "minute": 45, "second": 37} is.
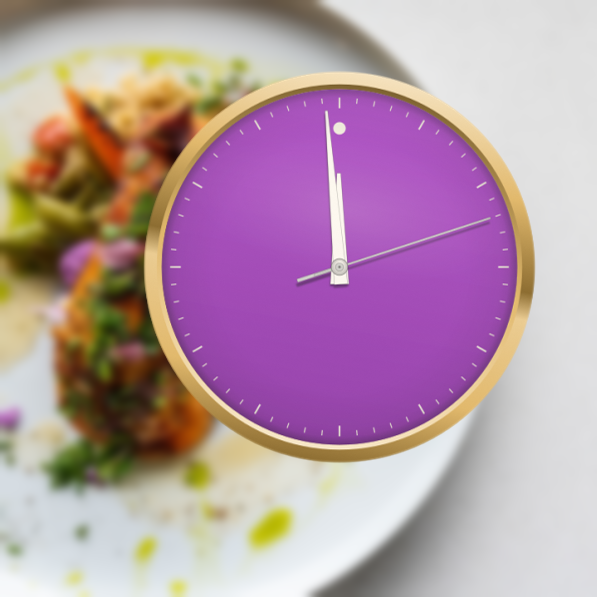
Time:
{"hour": 11, "minute": 59, "second": 12}
